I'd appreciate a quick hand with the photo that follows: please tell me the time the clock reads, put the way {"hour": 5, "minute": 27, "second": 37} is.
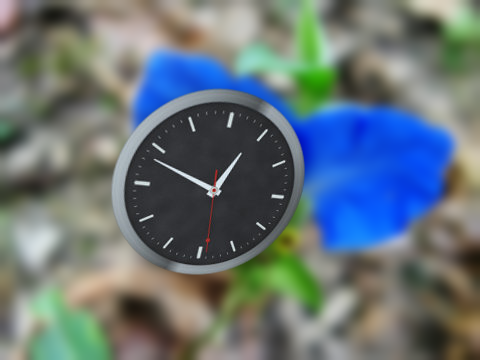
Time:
{"hour": 12, "minute": 48, "second": 29}
